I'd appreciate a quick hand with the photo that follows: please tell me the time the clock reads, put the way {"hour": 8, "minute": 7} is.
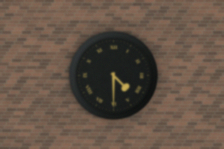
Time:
{"hour": 4, "minute": 30}
